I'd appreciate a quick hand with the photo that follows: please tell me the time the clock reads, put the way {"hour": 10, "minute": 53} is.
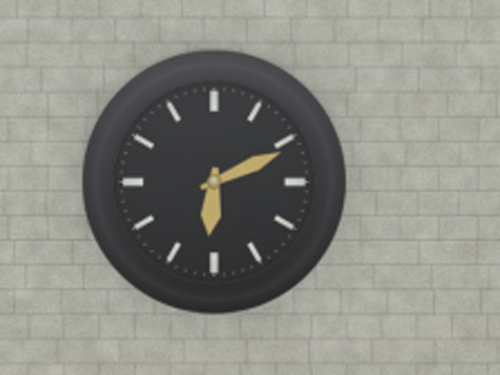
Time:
{"hour": 6, "minute": 11}
